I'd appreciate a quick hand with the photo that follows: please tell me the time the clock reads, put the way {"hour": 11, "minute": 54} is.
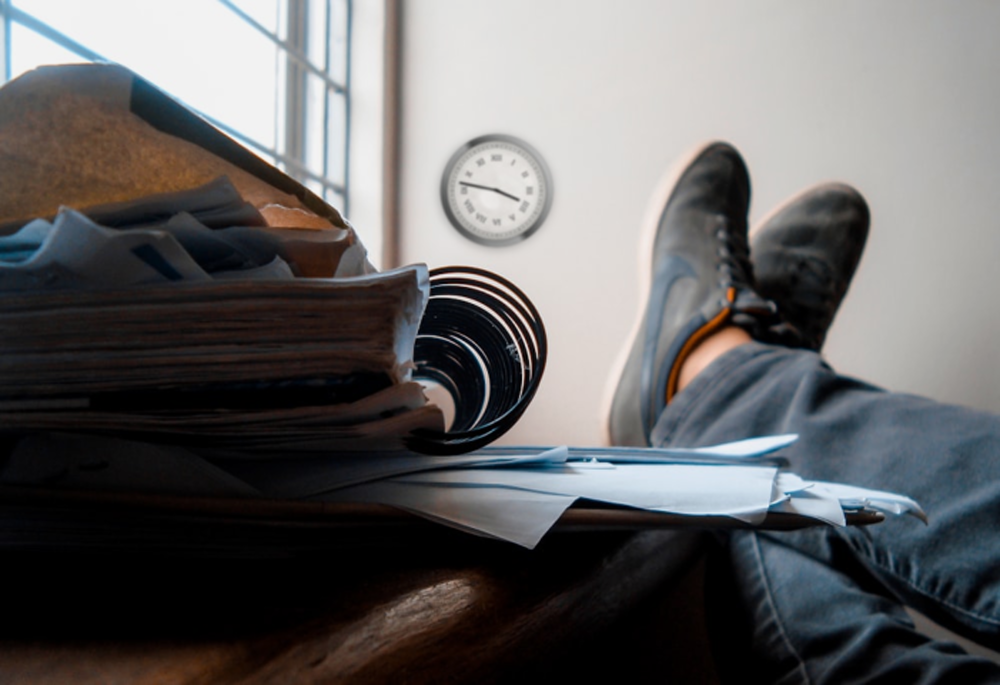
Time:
{"hour": 3, "minute": 47}
